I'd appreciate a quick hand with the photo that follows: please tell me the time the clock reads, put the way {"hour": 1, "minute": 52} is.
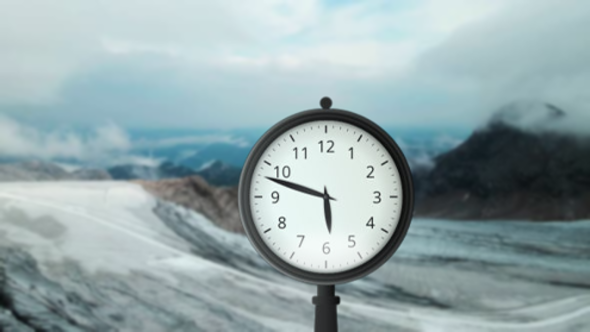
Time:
{"hour": 5, "minute": 48}
